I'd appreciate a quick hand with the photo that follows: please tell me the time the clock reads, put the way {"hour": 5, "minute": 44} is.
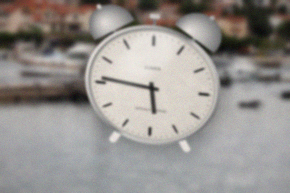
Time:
{"hour": 5, "minute": 46}
